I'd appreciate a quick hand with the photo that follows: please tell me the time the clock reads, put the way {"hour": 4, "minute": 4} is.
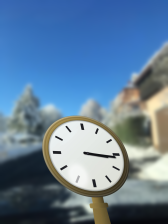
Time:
{"hour": 3, "minute": 16}
